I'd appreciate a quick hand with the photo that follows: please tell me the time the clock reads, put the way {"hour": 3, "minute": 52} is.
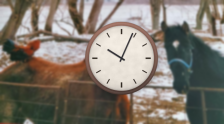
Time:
{"hour": 10, "minute": 4}
